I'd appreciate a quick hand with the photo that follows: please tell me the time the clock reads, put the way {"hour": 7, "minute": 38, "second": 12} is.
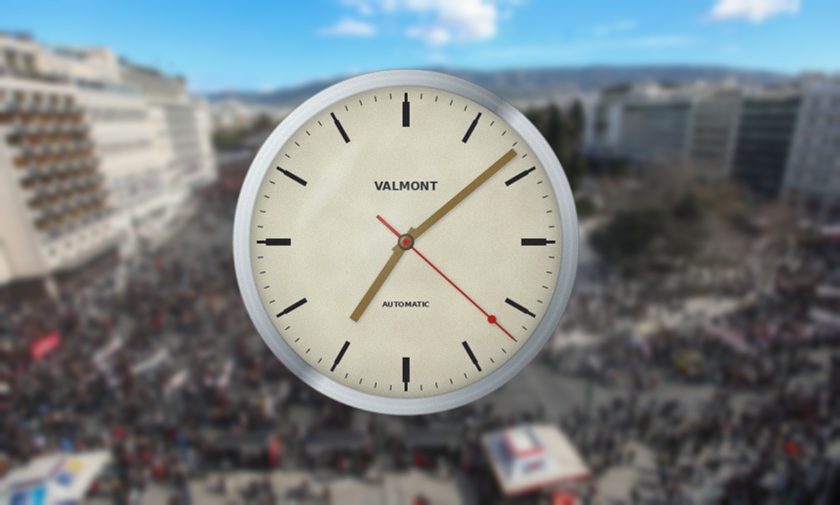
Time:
{"hour": 7, "minute": 8, "second": 22}
